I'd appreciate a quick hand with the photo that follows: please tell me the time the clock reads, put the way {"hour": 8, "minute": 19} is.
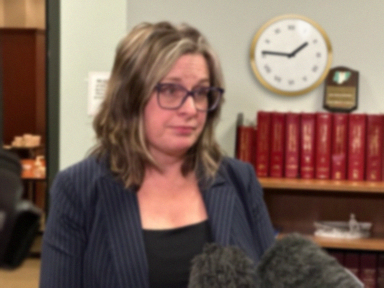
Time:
{"hour": 1, "minute": 46}
